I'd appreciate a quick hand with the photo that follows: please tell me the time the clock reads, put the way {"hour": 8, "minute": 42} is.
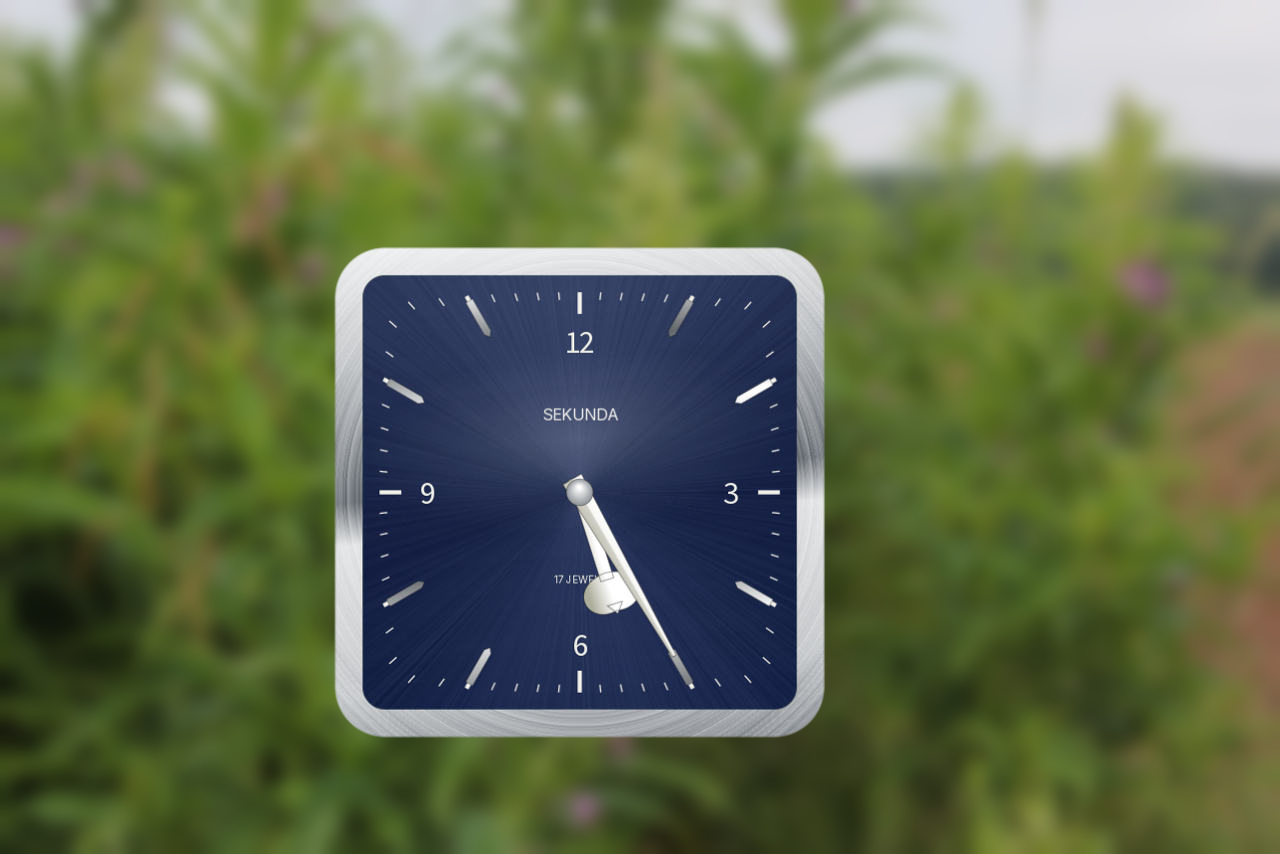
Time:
{"hour": 5, "minute": 25}
